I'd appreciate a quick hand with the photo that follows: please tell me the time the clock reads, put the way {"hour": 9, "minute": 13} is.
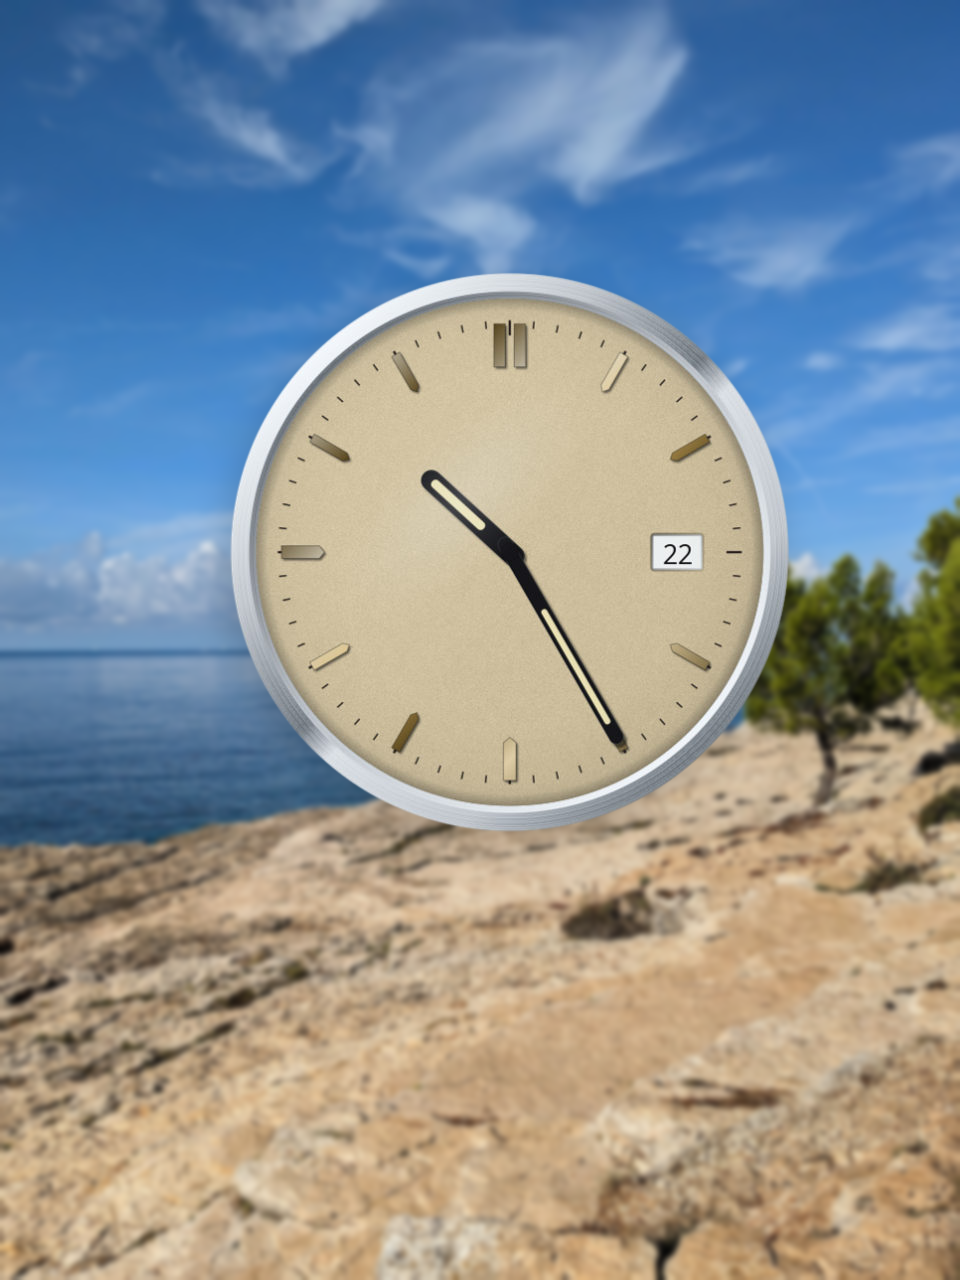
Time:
{"hour": 10, "minute": 25}
